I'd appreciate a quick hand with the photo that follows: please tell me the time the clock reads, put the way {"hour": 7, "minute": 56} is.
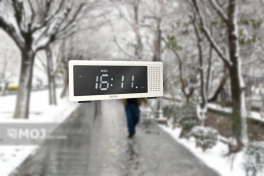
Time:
{"hour": 16, "minute": 11}
